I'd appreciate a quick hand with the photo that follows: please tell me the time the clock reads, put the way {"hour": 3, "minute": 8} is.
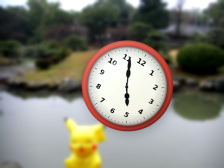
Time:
{"hour": 4, "minute": 56}
